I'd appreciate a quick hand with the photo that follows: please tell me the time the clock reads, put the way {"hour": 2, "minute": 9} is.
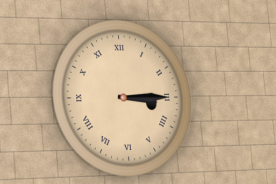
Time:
{"hour": 3, "minute": 15}
